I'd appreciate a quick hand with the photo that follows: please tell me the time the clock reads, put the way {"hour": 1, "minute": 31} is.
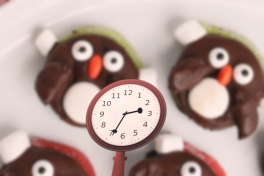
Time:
{"hour": 2, "minute": 34}
